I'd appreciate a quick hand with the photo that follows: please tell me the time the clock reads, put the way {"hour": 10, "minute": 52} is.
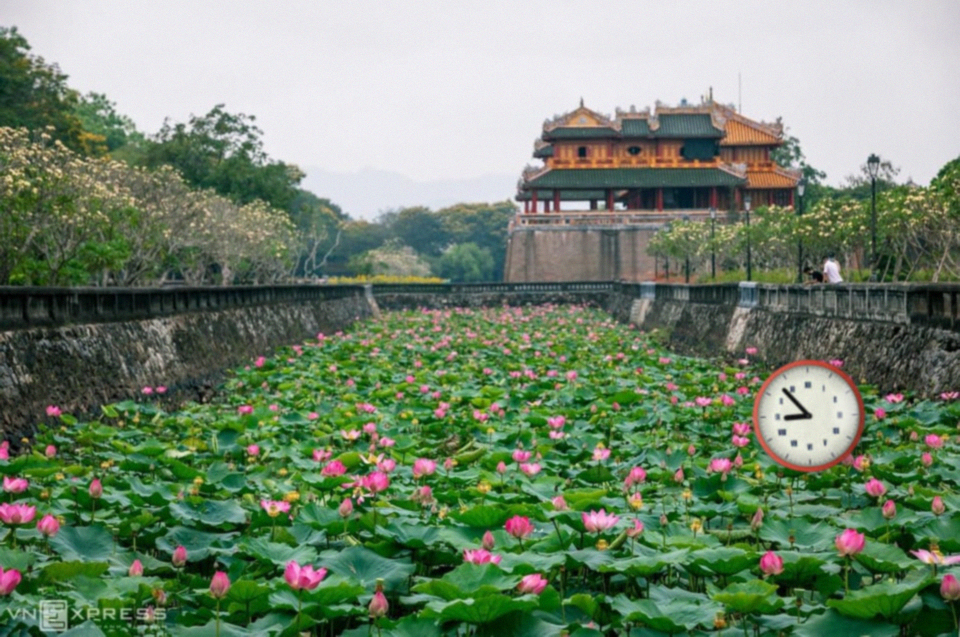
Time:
{"hour": 8, "minute": 53}
